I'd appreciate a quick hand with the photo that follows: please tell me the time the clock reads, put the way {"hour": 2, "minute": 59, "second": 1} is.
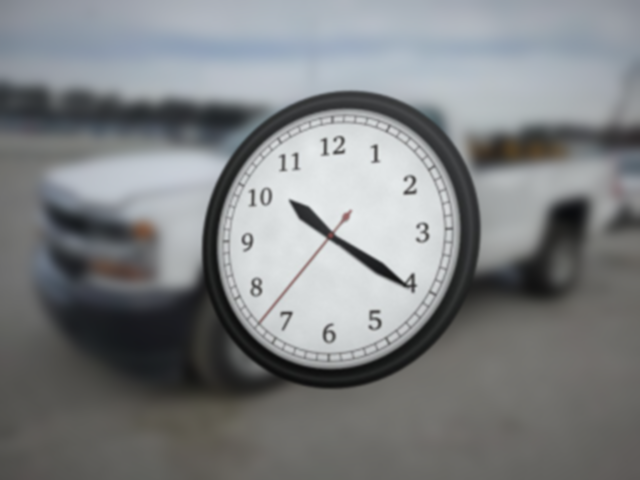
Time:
{"hour": 10, "minute": 20, "second": 37}
